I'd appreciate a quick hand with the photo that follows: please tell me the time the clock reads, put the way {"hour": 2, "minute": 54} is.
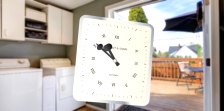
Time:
{"hour": 10, "minute": 51}
